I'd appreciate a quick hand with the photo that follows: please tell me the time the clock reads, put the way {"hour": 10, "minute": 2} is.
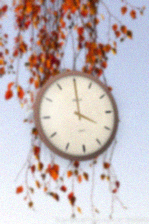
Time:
{"hour": 4, "minute": 0}
